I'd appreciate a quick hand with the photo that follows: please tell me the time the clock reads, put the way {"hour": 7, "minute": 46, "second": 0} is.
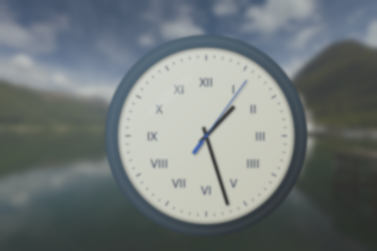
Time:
{"hour": 1, "minute": 27, "second": 6}
